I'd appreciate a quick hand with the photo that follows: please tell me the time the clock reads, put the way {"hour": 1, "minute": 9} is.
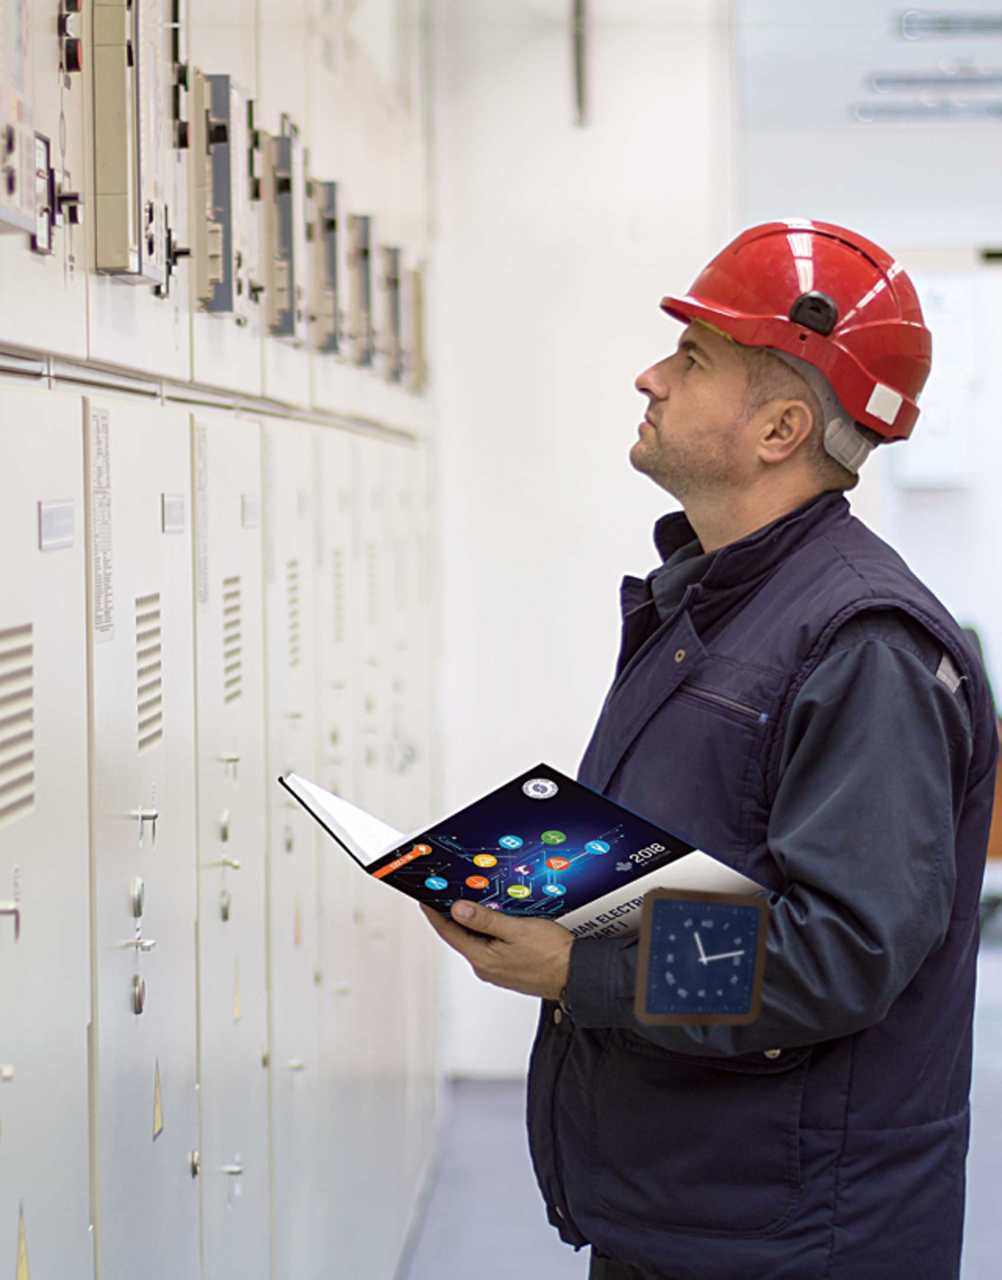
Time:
{"hour": 11, "minute": 13}
